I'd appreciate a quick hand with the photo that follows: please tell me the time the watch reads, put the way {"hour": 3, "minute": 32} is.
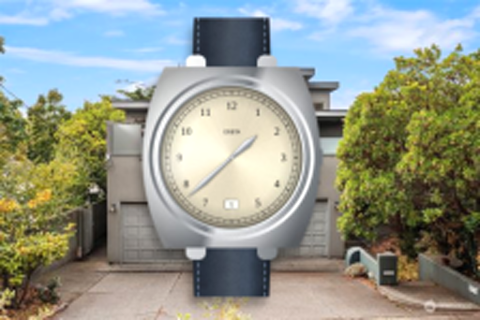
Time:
{"hour": 1, "minute": 38}
